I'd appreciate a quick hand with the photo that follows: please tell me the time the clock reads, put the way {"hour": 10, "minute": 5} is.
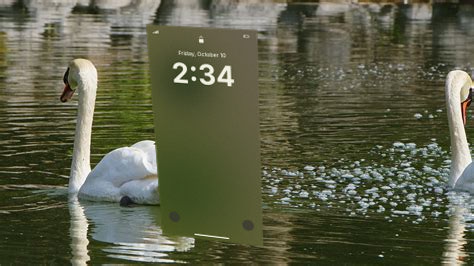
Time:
{"hour": 2, "minute": 34}
